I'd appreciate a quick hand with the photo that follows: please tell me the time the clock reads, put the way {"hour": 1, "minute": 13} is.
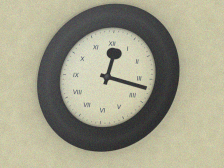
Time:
{"hour": 12, "minute": 17}
